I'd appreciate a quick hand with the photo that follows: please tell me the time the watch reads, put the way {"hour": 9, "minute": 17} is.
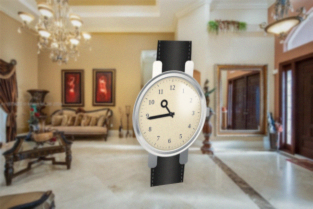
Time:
{"hour": 10, "minute": 44}
